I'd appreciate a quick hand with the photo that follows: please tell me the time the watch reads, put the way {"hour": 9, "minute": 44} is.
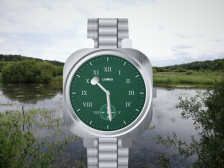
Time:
{"hour": 10, "minute": 29}
